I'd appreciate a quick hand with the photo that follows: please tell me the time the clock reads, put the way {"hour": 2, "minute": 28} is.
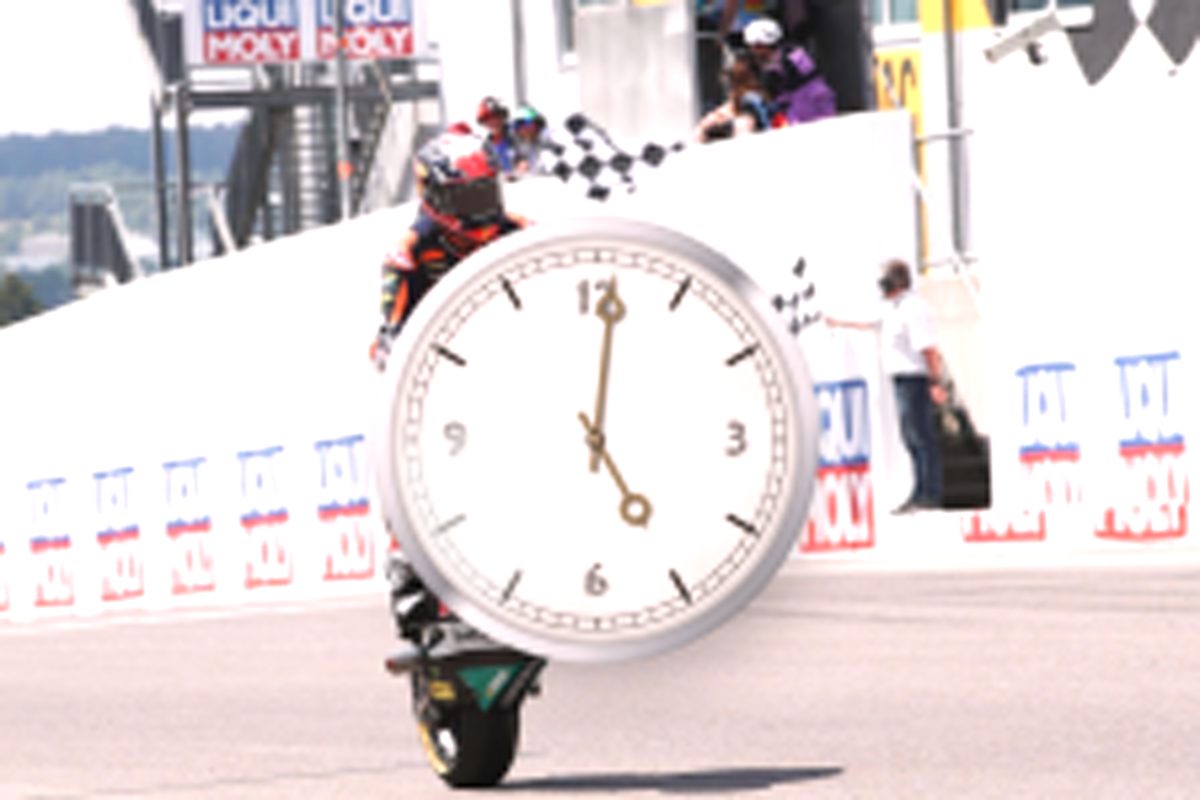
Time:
{"hour": 5, "minute": 1}
